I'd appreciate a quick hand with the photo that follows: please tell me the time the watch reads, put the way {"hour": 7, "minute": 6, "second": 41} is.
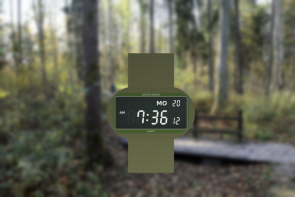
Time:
{"hour": 7, "minute": 36, "second": 12}
